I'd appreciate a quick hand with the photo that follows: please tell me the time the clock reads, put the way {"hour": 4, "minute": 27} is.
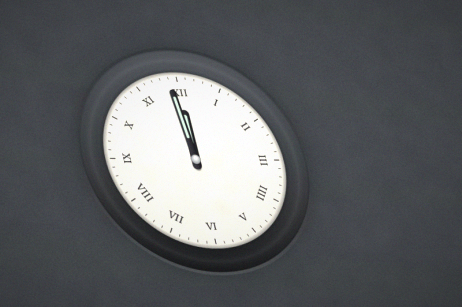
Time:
{"hour": 11, "minute": 59}
